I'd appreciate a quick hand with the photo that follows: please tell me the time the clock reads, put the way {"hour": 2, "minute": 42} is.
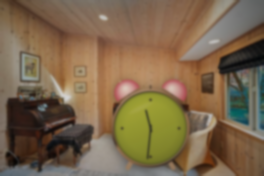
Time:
{"hour": 11, "minute": 31}
